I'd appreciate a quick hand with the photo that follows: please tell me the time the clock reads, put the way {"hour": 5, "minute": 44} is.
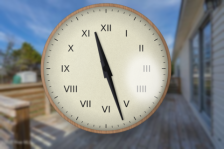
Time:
{"hour": 11, "minute": 27}
